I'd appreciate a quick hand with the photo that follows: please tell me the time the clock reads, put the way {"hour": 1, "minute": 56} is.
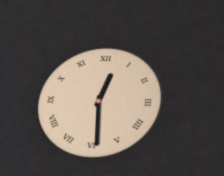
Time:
{"hour": 12, "minute": 29}
